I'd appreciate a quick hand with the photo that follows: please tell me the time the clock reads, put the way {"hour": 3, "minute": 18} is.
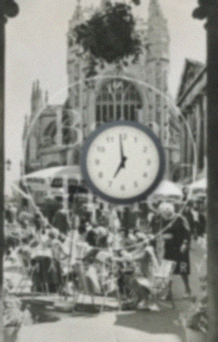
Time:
{"hour": 6, "minute": 59}
